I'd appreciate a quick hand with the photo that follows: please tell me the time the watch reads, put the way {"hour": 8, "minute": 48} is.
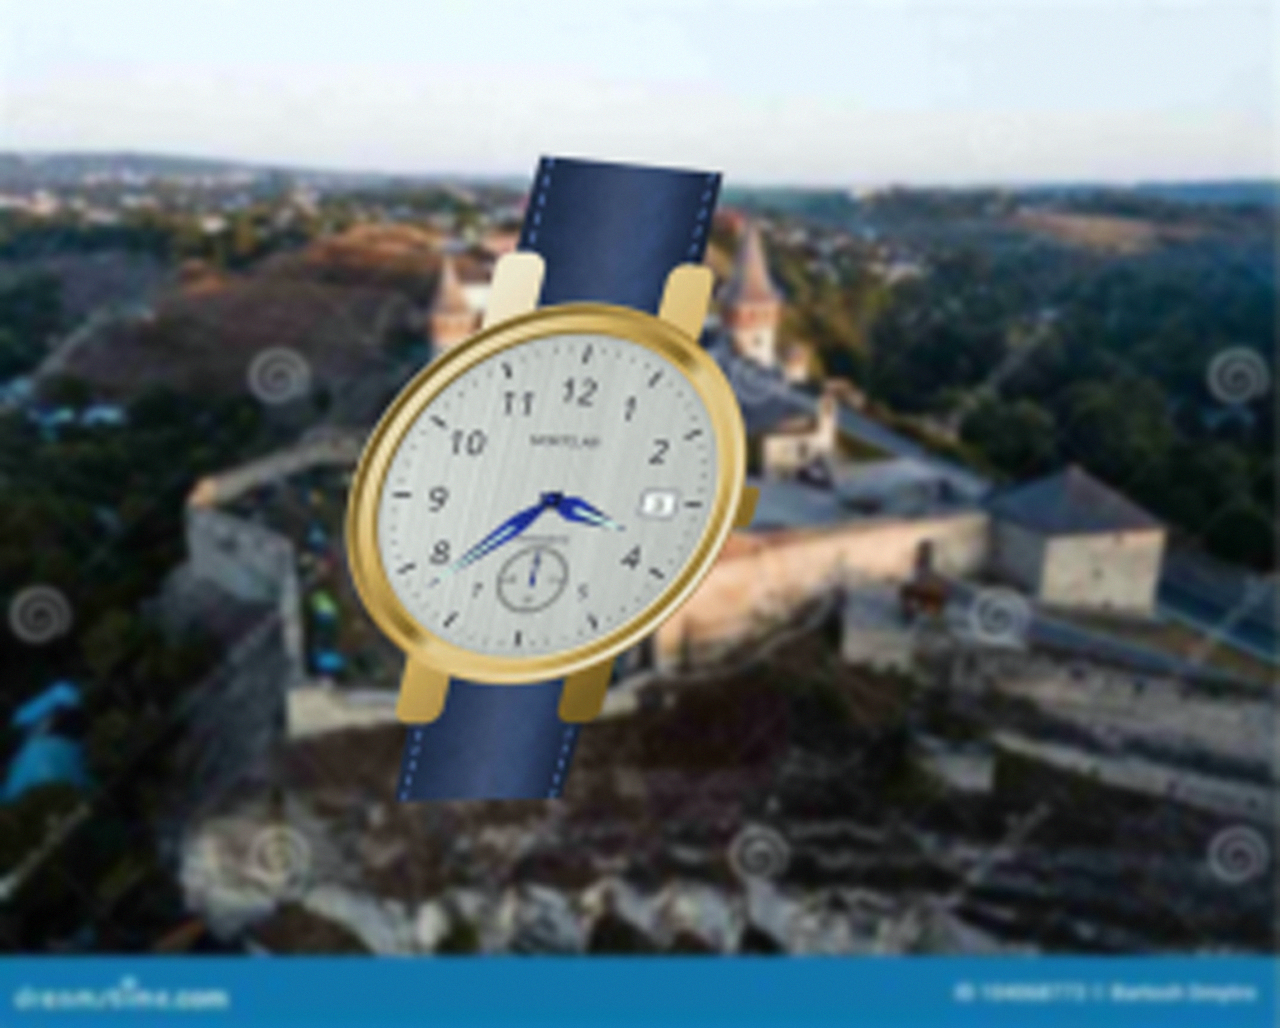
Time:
{"hour": 3, "minute": 38}
